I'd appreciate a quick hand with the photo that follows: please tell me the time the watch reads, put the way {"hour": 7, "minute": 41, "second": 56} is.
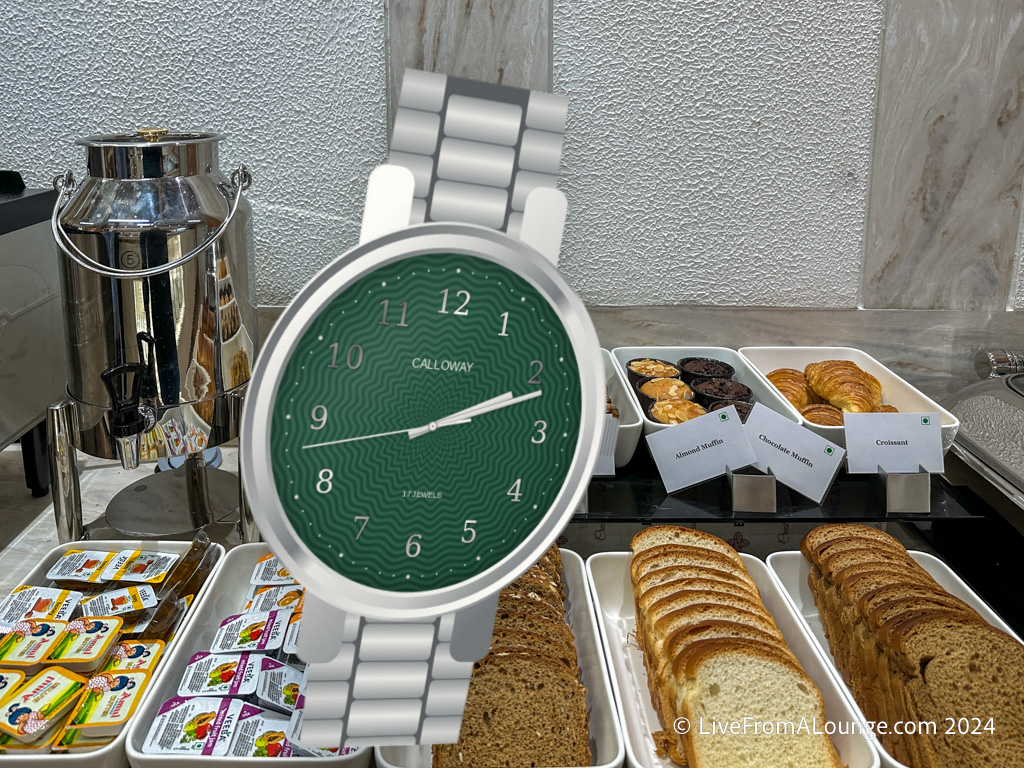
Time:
{"hour": 2, "minute": 11, "second": 43}
